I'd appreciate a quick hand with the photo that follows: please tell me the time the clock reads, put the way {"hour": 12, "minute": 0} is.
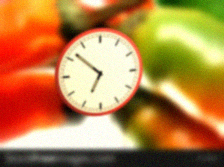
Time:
{"hour": 6, "minute": 52}
